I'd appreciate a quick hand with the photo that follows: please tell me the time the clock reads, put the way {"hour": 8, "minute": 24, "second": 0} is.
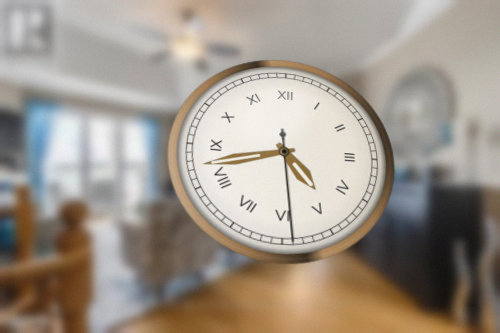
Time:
{"hour": 4, "minute": 42, "second": 29}
